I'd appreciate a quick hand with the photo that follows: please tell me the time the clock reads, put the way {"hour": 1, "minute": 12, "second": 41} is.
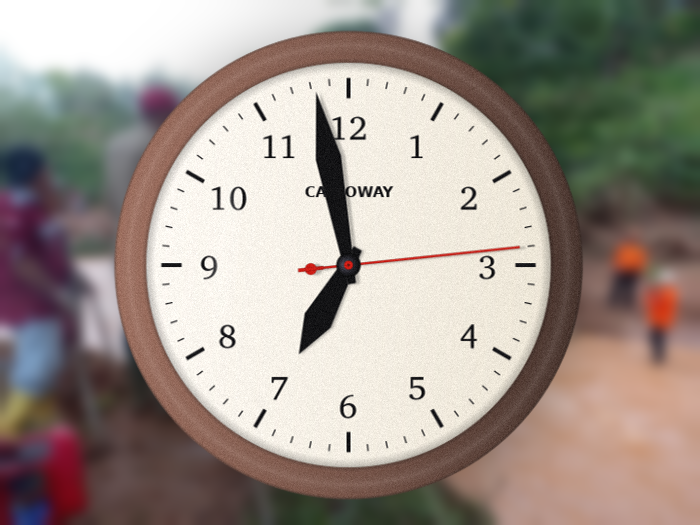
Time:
{"hour": 6, "minute": 58, "second": 14}
